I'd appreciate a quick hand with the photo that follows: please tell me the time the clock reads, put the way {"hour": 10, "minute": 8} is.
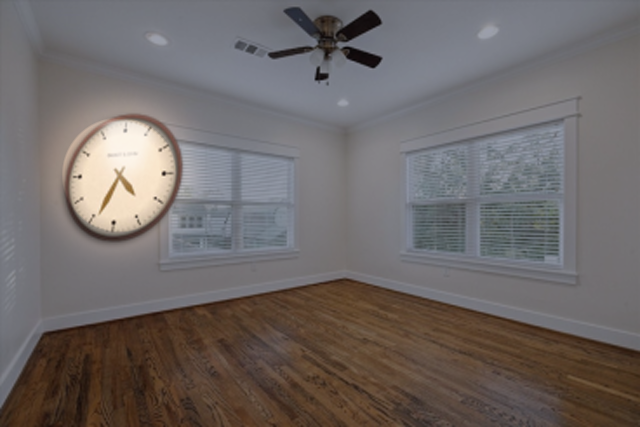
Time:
{"hour": 4, "minute": 34}
